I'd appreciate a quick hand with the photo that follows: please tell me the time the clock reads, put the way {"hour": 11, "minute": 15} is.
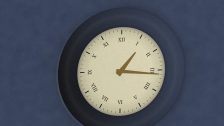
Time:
{"hour": 1, "minute": 16}
